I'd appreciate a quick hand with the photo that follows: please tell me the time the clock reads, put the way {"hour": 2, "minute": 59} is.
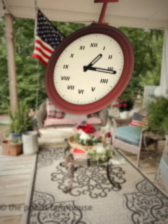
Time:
{"hour": 1, "minute": 16}
